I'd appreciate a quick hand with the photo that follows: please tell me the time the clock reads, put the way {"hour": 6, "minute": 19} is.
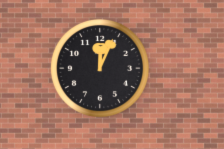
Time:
{"hour": 12, "minute": 4}
